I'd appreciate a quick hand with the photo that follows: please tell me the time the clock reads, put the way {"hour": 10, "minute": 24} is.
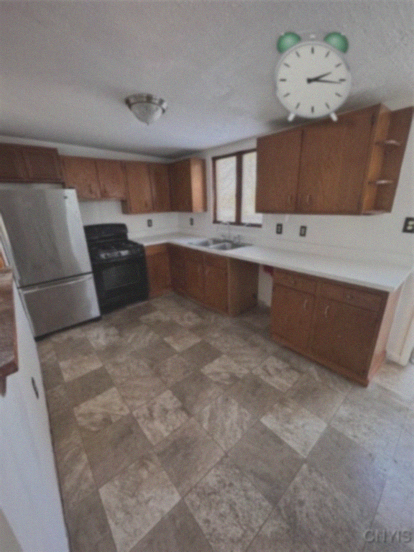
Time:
{"hour": 2, "minute": 16}
